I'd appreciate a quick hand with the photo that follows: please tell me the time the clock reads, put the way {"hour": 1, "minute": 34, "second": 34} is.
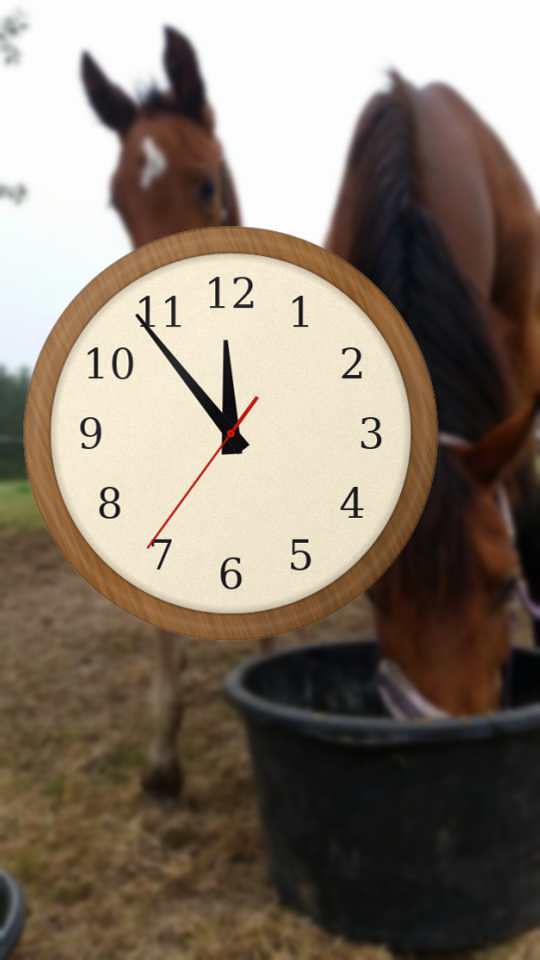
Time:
{"hour": 11, "minute": 53, "second": 36}
